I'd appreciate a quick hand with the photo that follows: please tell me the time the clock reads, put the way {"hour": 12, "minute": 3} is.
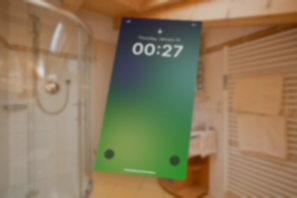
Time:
{"hour": 0, "minute": 27}
